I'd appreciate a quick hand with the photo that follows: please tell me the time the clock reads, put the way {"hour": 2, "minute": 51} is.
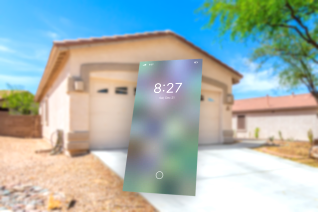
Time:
{"hour": 8, "minute": 27}
